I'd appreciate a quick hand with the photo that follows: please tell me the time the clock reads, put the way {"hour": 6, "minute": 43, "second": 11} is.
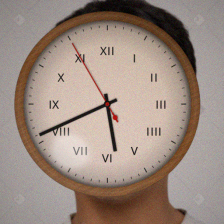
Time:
{"hour": 5, "minute": 40, "second": 55}
